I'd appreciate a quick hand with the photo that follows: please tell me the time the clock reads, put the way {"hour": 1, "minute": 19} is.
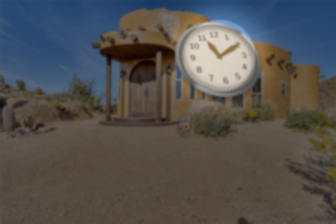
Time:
{"hour": 11, "minute": 10}
